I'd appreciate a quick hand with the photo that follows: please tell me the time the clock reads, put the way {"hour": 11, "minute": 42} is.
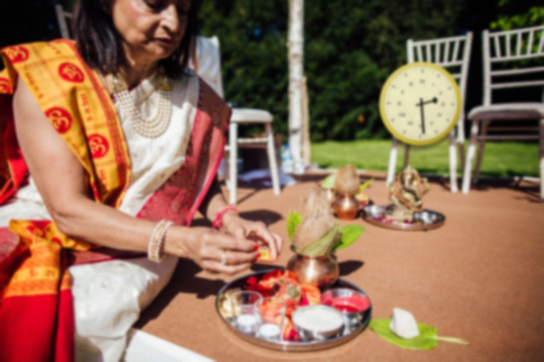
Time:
{"hour": 2, "minute": 29}
